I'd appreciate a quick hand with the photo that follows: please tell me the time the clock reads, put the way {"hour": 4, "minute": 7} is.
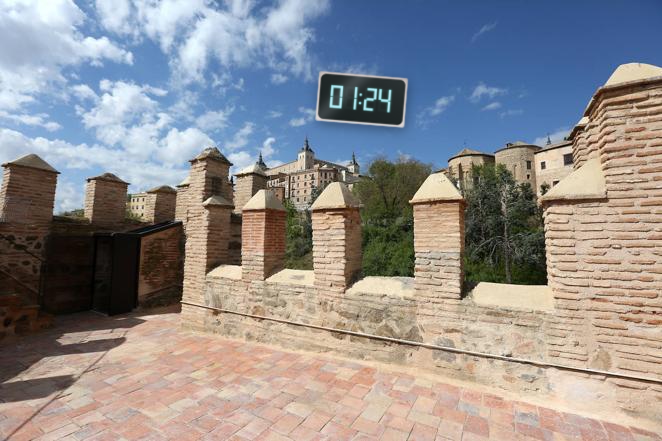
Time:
{"hour": 1, "minute": 24}
